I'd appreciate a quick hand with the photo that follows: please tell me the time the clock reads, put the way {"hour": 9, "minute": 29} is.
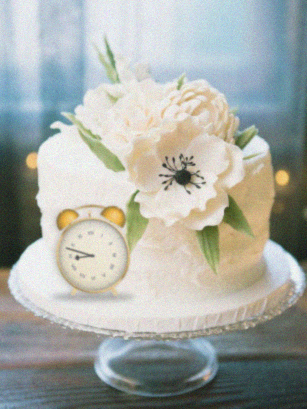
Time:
{"hour": 8, "minute": 48}
